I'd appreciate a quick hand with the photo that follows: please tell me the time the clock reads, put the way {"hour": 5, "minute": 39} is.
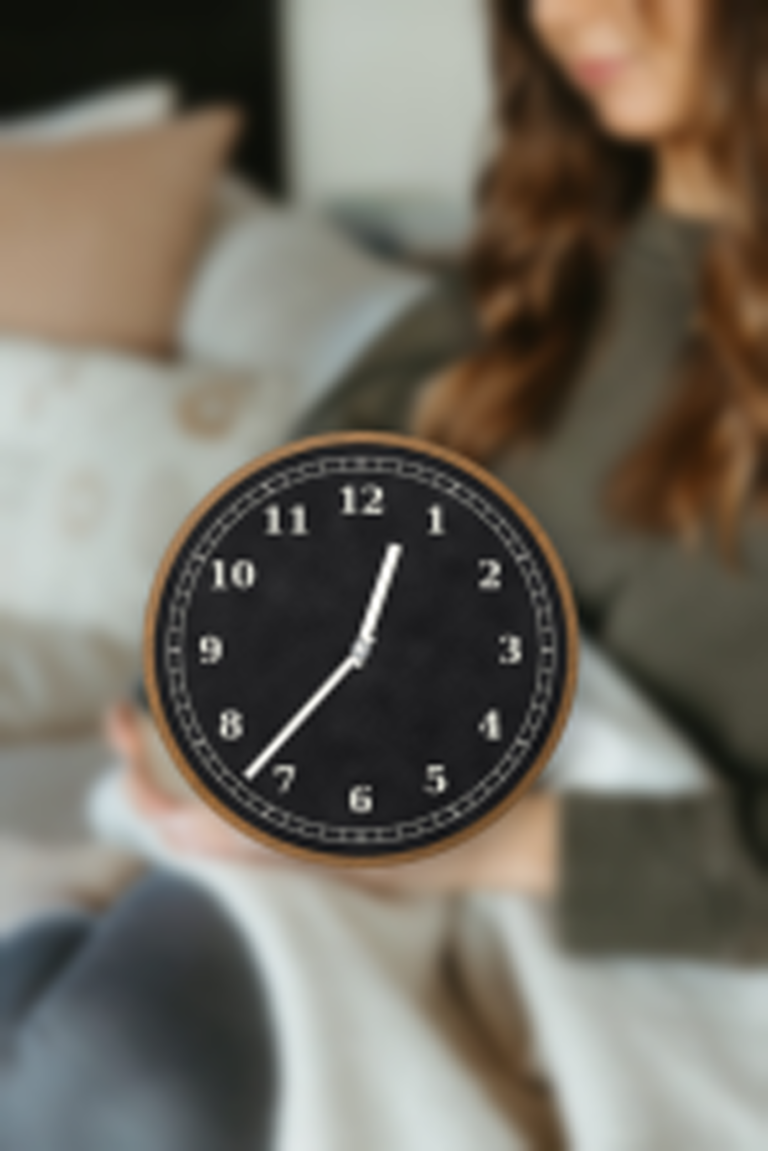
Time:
{"hour": 12, "minute": 37}
